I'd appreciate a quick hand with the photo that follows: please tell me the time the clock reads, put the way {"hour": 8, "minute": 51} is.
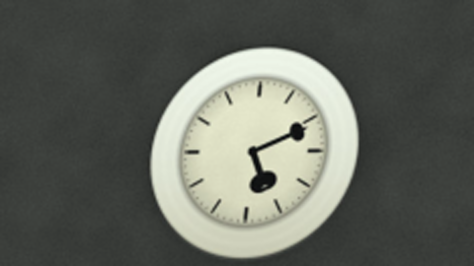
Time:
{"hour": 5, "minute": 11}
